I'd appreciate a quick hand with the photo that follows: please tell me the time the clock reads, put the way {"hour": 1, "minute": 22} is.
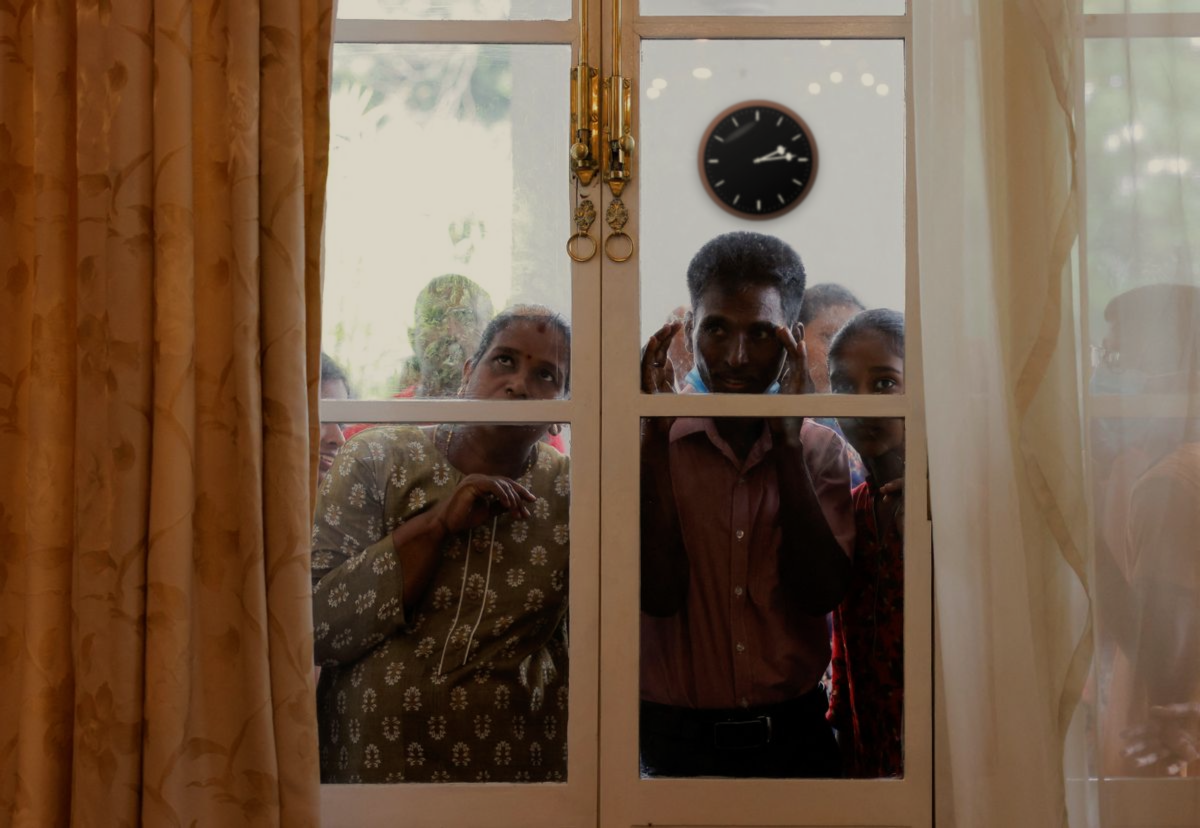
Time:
{"hour": 2, "minute": 14}
